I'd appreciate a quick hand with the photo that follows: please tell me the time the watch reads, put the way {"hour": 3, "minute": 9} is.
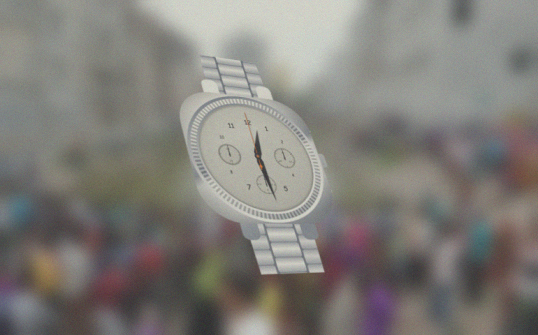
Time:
{"hour": 12, "minute": 29}
